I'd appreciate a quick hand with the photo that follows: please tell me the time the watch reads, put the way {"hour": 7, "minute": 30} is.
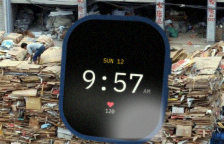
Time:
{"hour": 9, "minute": 57}
